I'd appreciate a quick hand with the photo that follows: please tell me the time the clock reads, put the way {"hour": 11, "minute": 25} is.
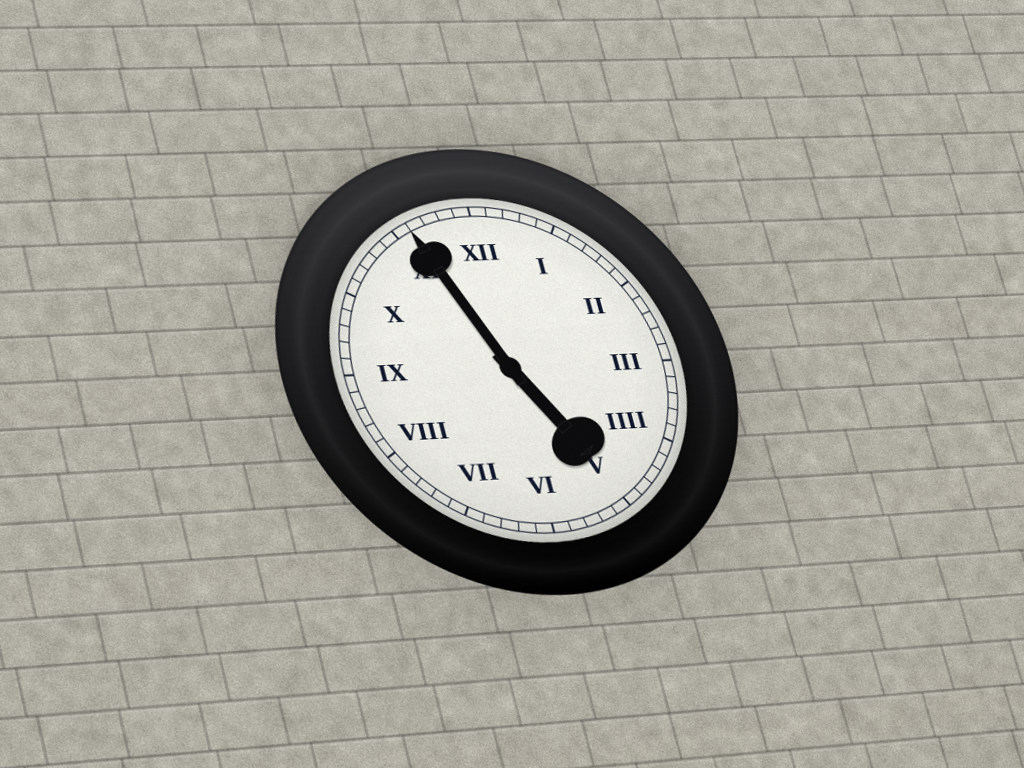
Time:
{"hour": 4, "minute": 56}
